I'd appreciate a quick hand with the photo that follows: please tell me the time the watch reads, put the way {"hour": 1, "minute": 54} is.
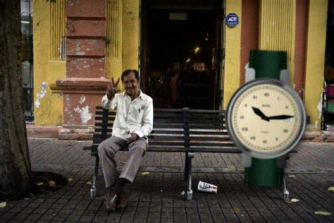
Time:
{"hour": 10, "minute": 14}
